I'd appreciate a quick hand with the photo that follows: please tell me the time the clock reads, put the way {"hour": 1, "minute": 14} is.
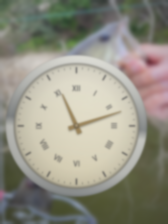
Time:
{"hour": 11, "minute": 12}
